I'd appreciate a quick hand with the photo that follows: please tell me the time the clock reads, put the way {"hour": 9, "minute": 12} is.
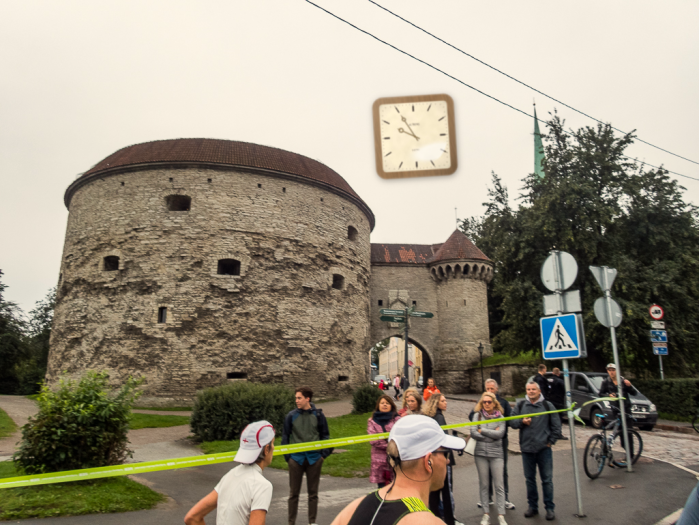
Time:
{"hour": 9, "minute": 55}
